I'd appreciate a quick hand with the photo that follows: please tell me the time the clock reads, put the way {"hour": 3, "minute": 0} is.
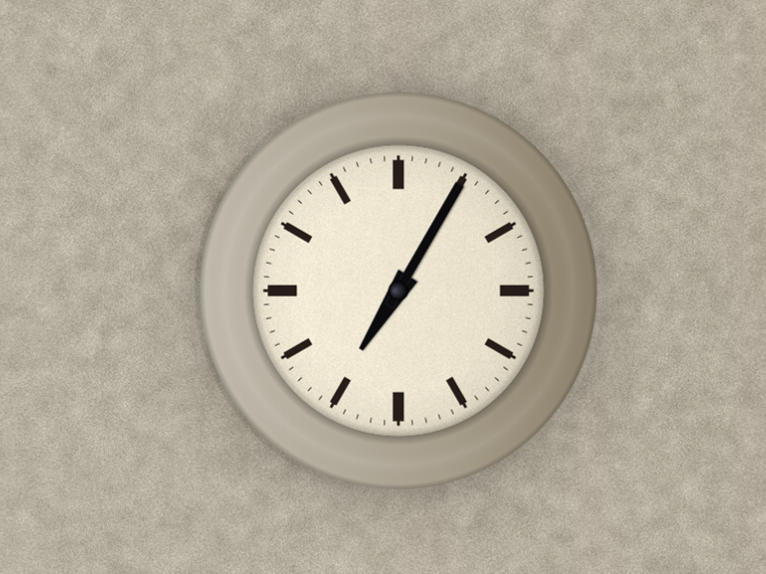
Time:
{"hour": 7, "minute": 5}
